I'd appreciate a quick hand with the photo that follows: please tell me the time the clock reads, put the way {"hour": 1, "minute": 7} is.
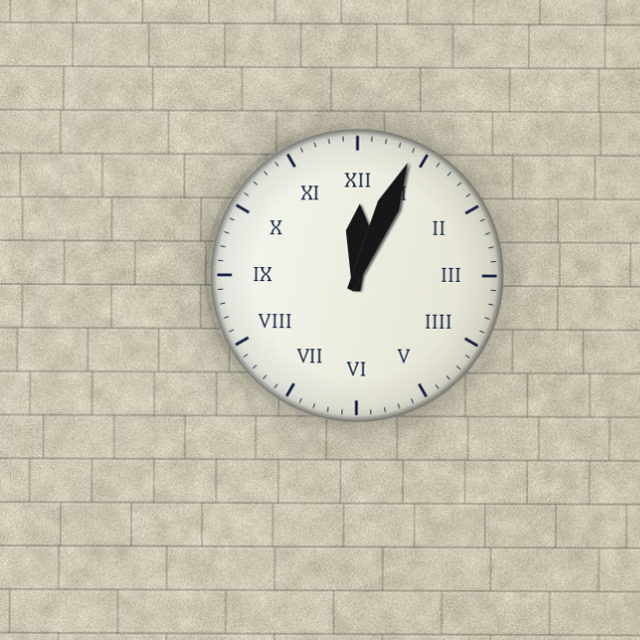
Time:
{"hour": 12, "minute": 4}
